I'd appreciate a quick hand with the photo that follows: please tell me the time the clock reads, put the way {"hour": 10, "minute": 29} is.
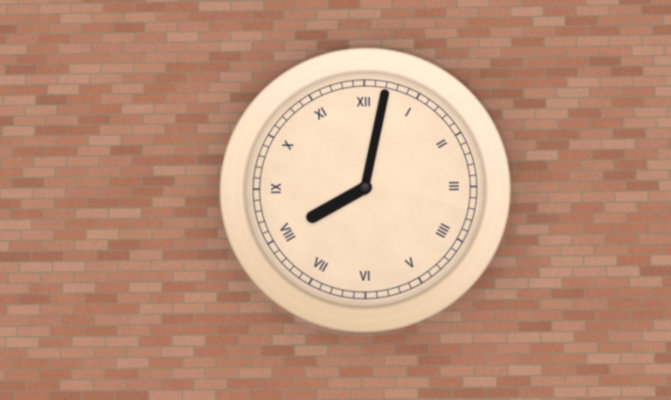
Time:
{"hour": 8, "minute": 2}
